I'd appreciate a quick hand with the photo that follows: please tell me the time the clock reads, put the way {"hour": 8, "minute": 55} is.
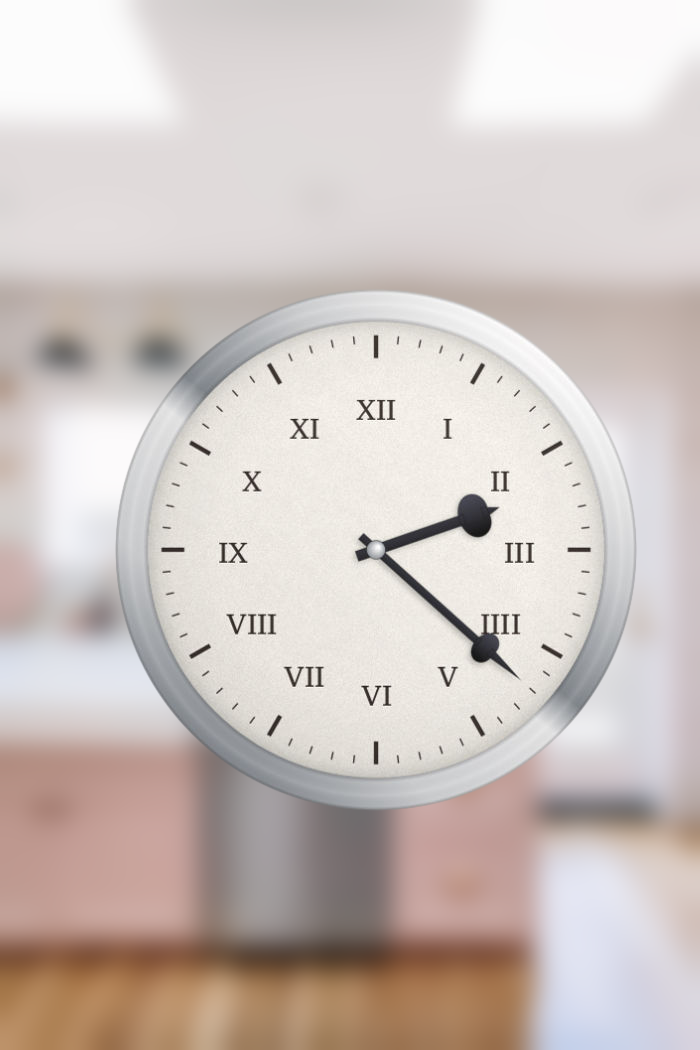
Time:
{"hour": 2, "minute": 22}
